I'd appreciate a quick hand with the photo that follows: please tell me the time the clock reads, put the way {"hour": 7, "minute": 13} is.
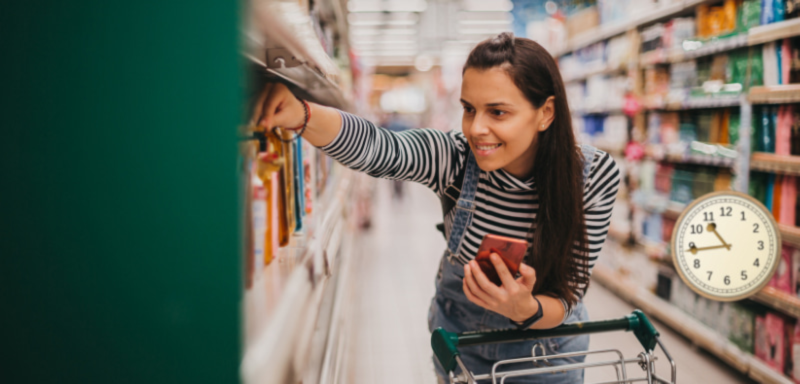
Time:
{"hour": 10, "minute": 44}
